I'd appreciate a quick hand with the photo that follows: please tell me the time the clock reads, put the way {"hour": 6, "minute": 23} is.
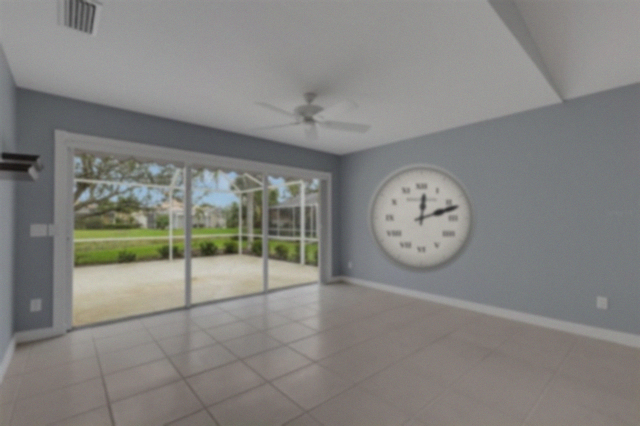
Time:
{"hour": 12, "minute": 12}
